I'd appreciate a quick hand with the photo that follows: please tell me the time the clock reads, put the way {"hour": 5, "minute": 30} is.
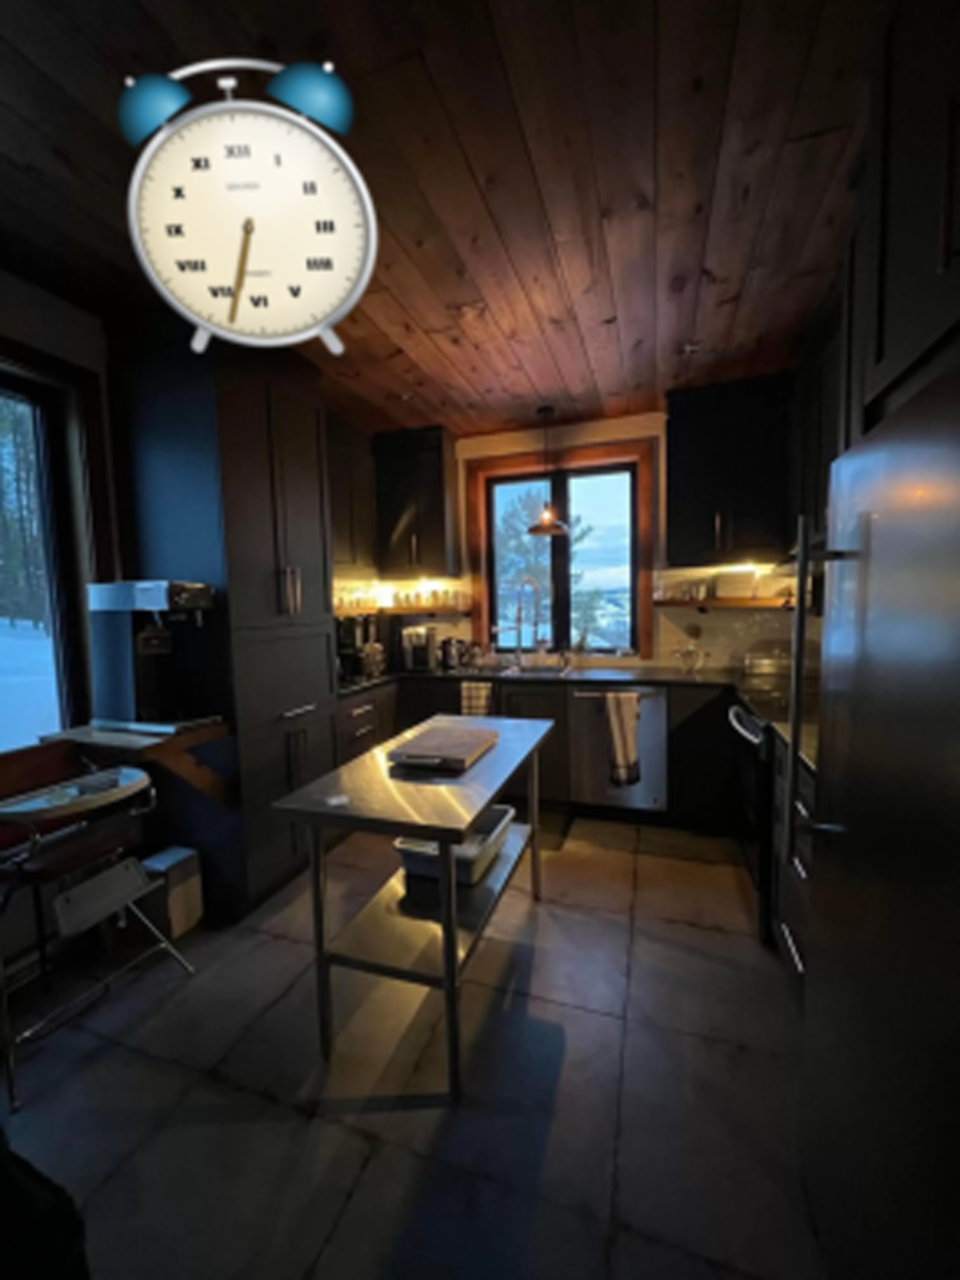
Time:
{"hour": 6, "minute": 33}
